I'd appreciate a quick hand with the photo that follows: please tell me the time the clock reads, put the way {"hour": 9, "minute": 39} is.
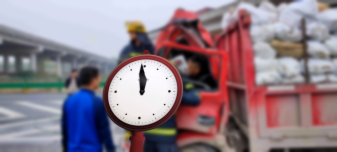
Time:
{"hour": 11, "minute": 59}
